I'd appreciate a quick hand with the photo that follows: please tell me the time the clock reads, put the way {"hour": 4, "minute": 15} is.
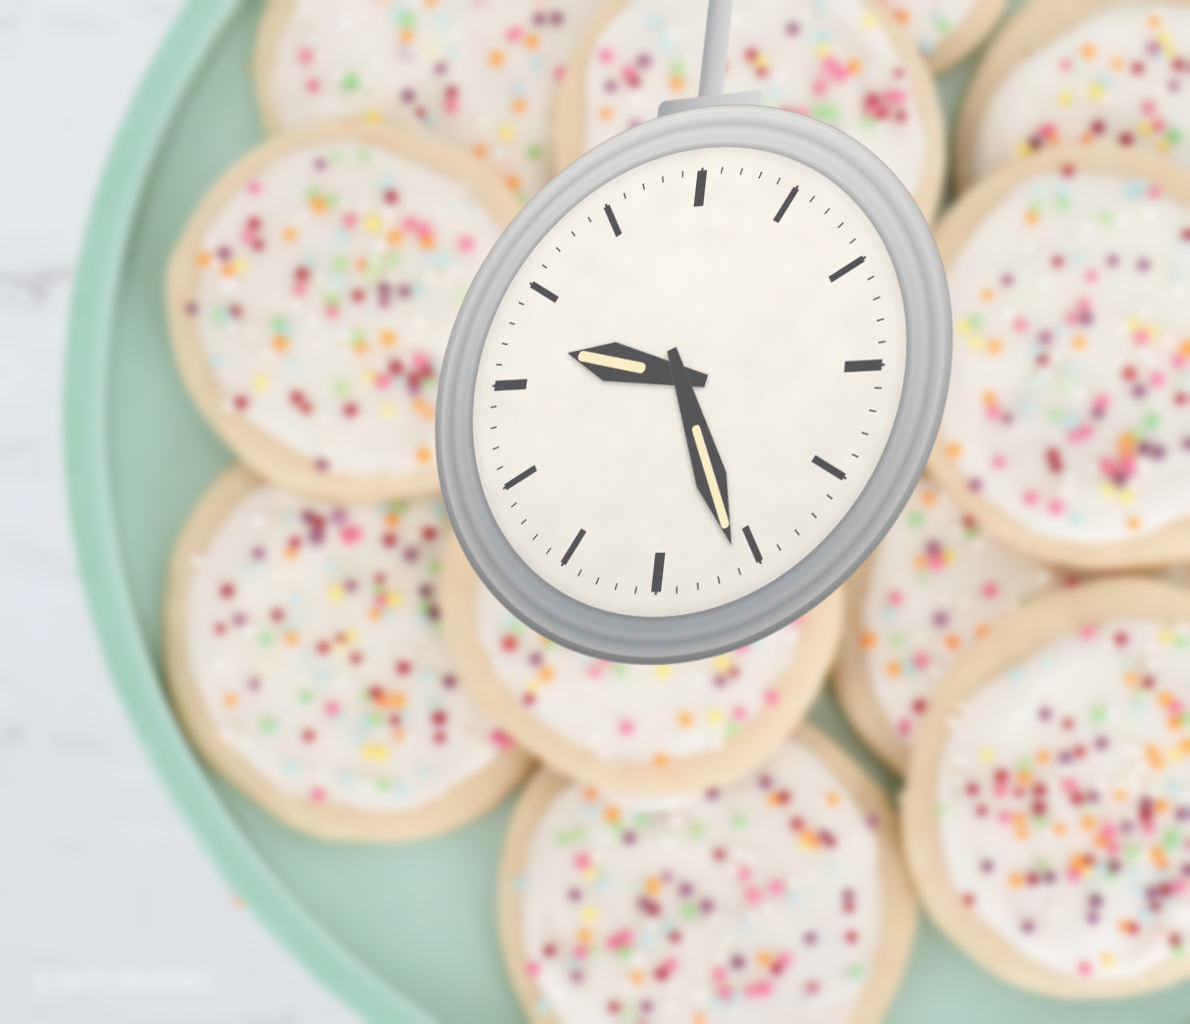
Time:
{"hour": 9, "minute": 26}
